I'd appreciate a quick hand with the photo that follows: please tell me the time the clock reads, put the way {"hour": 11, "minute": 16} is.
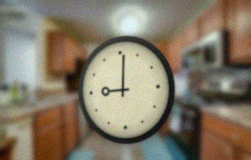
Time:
{"hour": 9, "minute": 1}
